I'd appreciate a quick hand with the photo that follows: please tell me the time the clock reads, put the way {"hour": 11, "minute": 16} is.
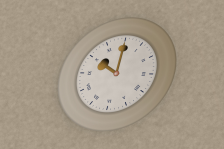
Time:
{"hour": 10, "minute": 0}
